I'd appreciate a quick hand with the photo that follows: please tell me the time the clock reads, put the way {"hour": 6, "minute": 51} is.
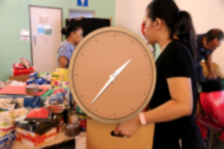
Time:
{"hour": 1, "minute": 37}
